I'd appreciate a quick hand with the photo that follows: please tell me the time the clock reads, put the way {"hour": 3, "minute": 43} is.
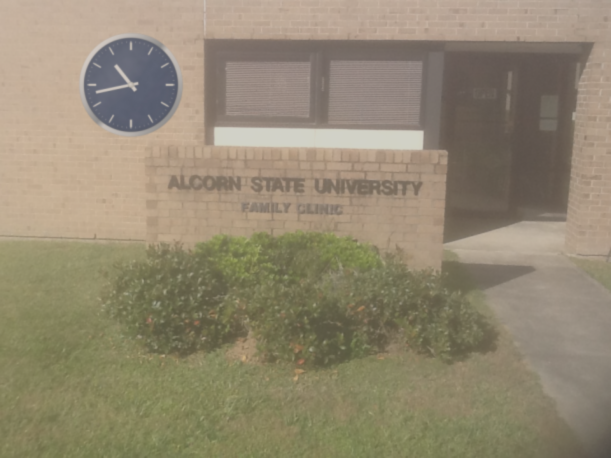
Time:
{"hour": 10, "minute": 43}
